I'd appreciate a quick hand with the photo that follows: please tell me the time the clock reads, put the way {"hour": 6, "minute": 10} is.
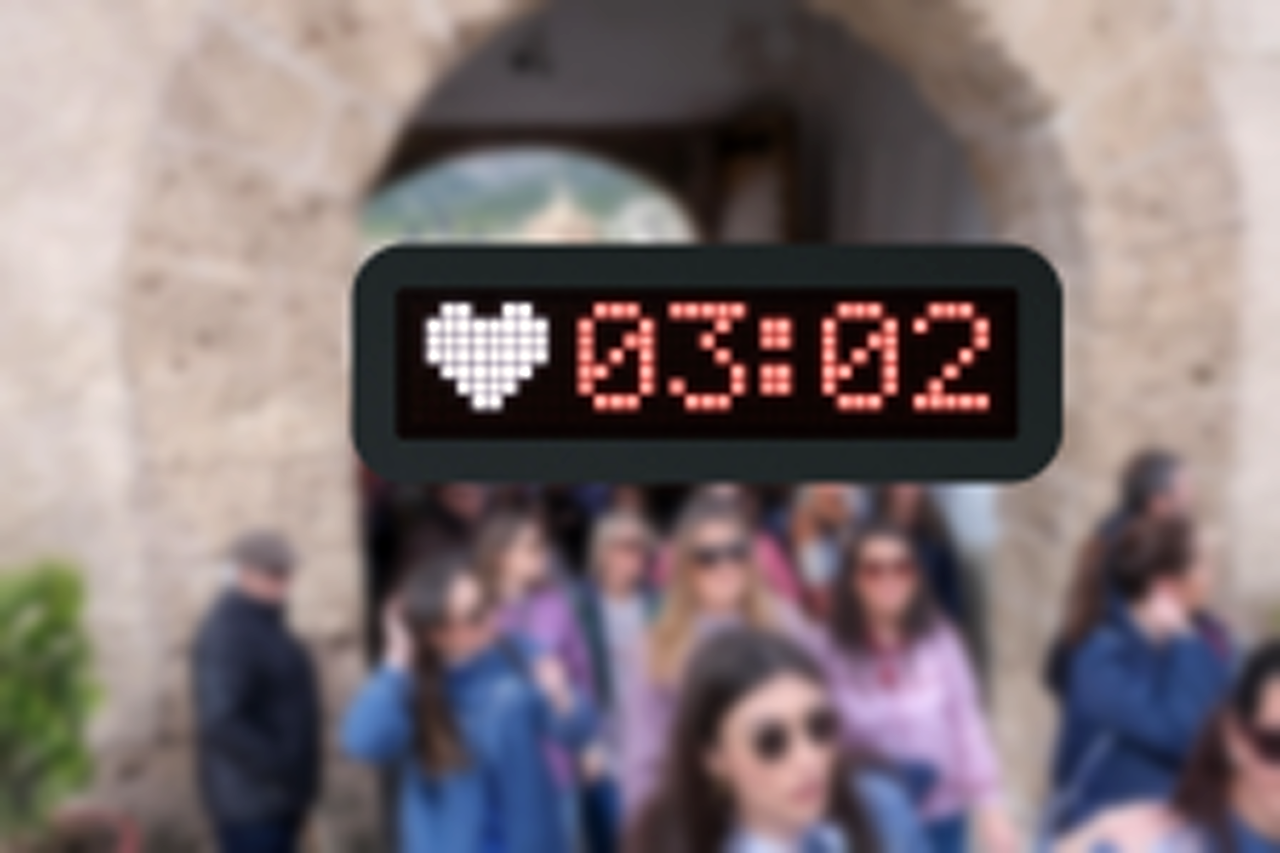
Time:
{"hour": 3, "minute": 2}
